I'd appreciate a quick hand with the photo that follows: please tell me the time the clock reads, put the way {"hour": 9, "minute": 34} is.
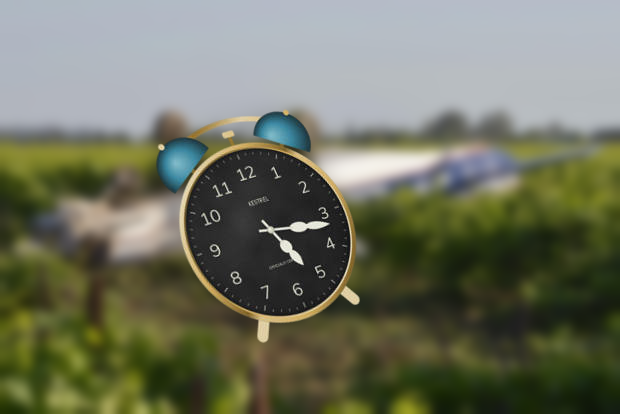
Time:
{"hour": 5, "minute": 17}
